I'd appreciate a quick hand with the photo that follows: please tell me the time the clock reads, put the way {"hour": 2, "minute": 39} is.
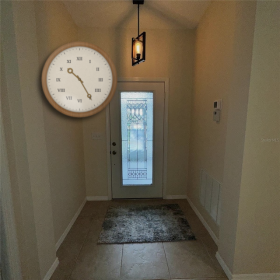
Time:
{"hour": 10, "minute": 25}
